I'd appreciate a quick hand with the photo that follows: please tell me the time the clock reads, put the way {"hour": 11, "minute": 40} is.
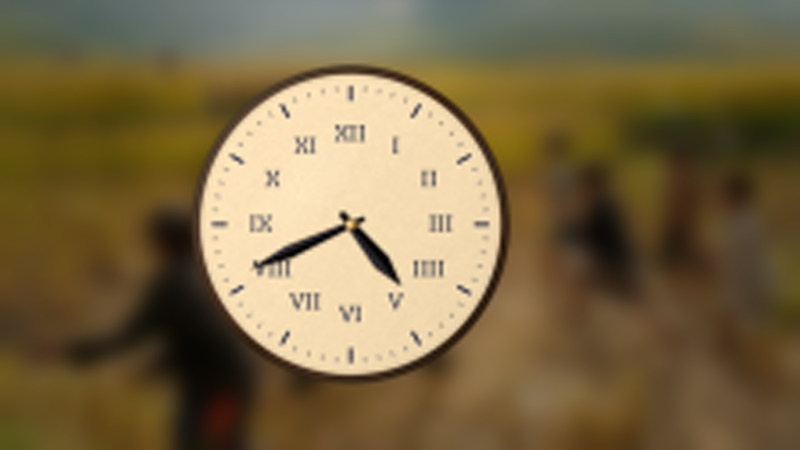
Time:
{"hour": 4, "minute": 41}
